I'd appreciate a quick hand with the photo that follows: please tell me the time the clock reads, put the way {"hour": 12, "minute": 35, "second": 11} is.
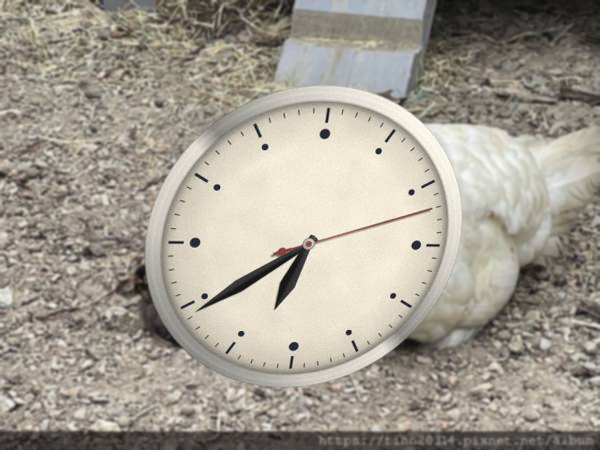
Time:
{"hour": 6, "minute": 39, "second": 12}
